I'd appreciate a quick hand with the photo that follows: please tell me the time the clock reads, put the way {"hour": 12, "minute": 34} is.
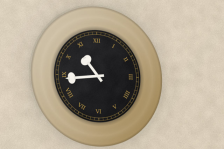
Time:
{"hour": 10, "minute": 44}
